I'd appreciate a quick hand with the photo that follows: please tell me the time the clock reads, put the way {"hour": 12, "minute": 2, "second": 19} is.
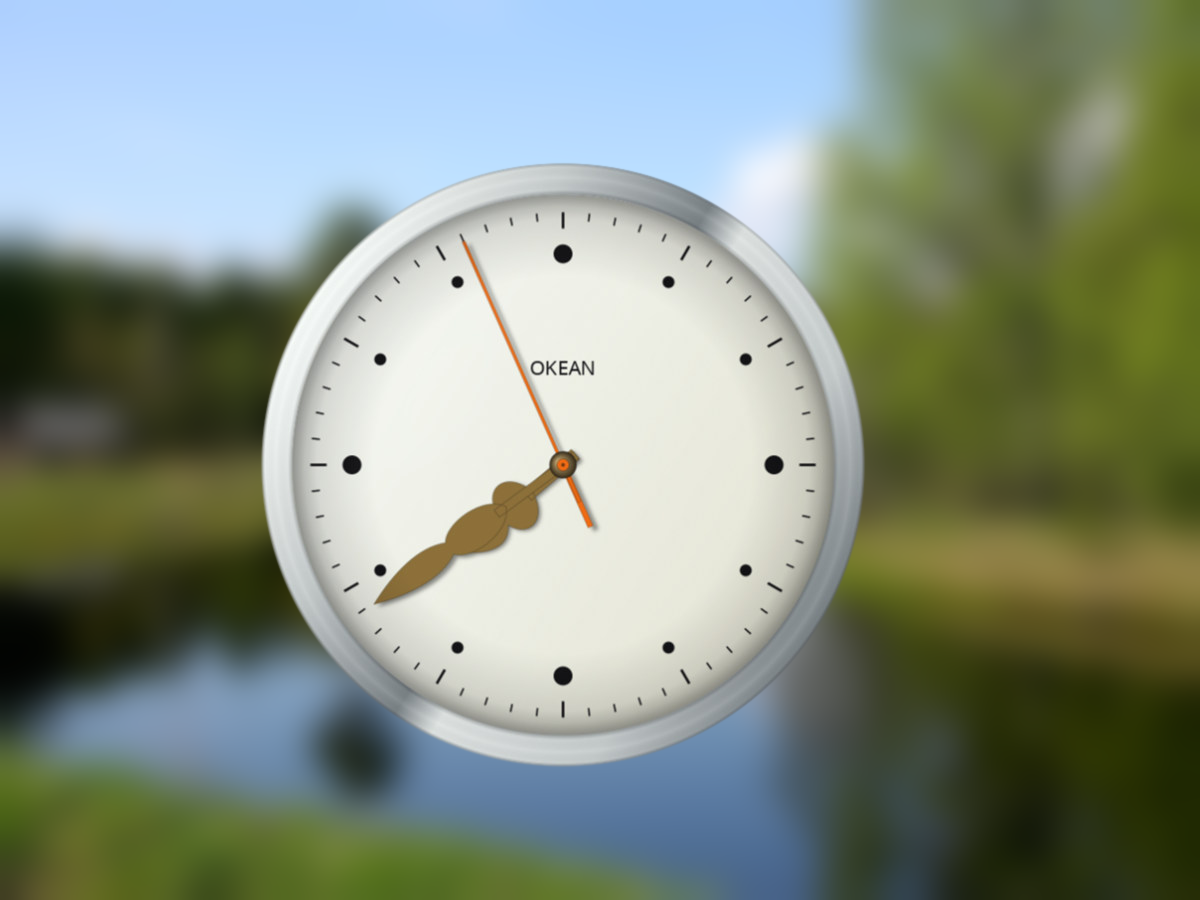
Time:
{"hour": 7, "minute": 38, "second": 56}
